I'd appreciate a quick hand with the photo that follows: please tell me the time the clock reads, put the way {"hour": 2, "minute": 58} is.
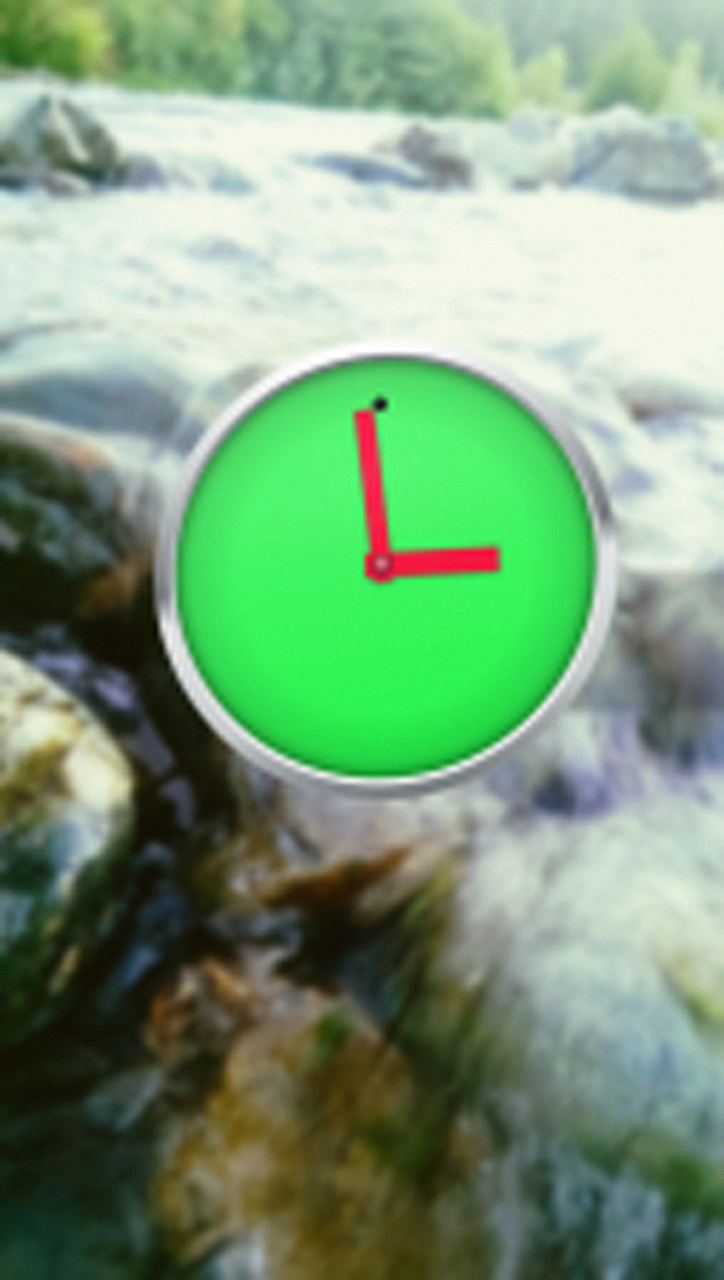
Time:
{"hour": 2, "minute": 59}
